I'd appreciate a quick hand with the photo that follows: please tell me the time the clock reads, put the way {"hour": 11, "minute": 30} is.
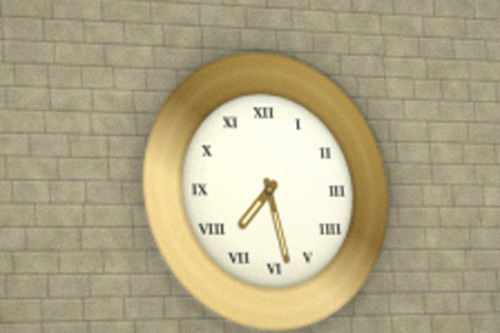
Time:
{"hour": 7, "minute": 28}
